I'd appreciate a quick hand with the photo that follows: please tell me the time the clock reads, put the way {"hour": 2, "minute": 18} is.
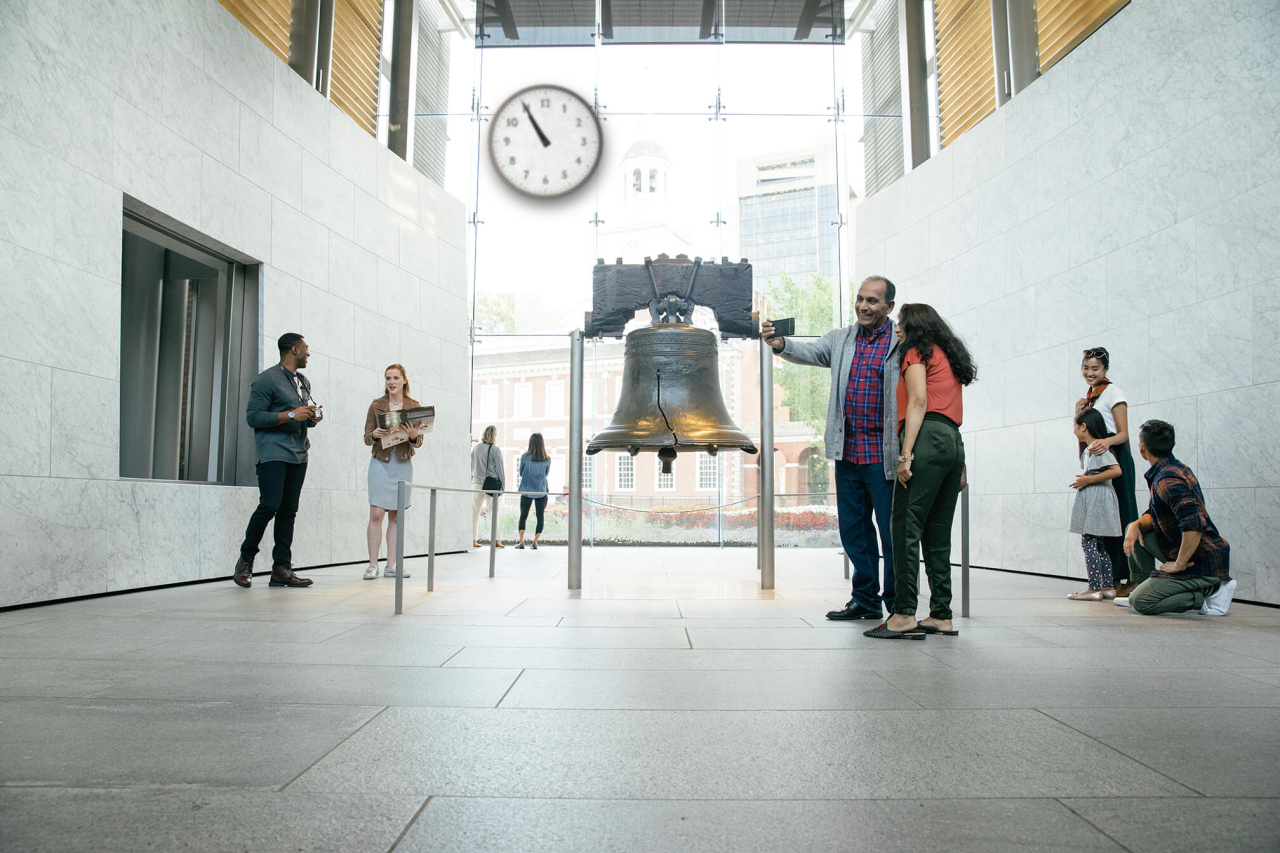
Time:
{"hour": 10, "minute": 55}
